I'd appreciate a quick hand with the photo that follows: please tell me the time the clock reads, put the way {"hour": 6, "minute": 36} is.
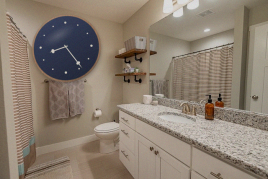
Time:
{"hour": 8, "minute": 24}
